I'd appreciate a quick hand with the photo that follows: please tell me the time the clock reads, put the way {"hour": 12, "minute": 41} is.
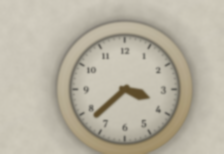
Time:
{"hour": 3, "minute": 38}
